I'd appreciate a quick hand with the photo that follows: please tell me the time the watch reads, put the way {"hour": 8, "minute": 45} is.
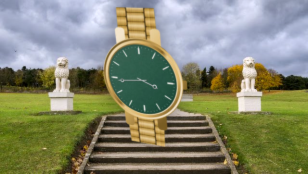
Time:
{"hour": 3, "minute": 44}
